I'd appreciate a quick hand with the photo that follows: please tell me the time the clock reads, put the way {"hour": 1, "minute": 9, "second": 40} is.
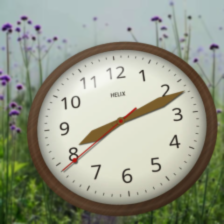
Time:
{"hour": 8, "minute": 11, "second": 39}
